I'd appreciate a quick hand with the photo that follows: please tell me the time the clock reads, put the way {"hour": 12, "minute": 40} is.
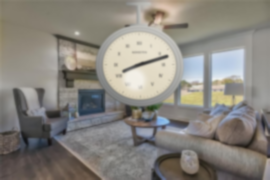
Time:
{"hour": 8, "minute": 12}
